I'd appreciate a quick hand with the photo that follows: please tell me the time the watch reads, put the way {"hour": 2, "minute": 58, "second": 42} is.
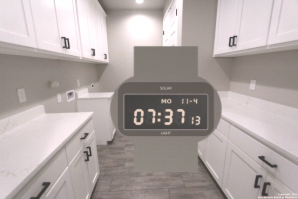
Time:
{"hour": 7, "minute": 37, "second": 13}
